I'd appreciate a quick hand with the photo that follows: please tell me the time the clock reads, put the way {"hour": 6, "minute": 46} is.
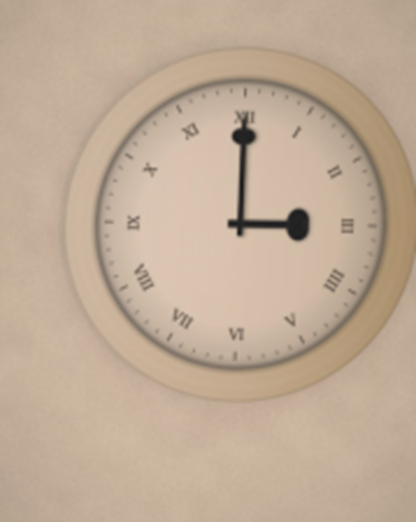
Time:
{"hour": 3, "minute": 0}
